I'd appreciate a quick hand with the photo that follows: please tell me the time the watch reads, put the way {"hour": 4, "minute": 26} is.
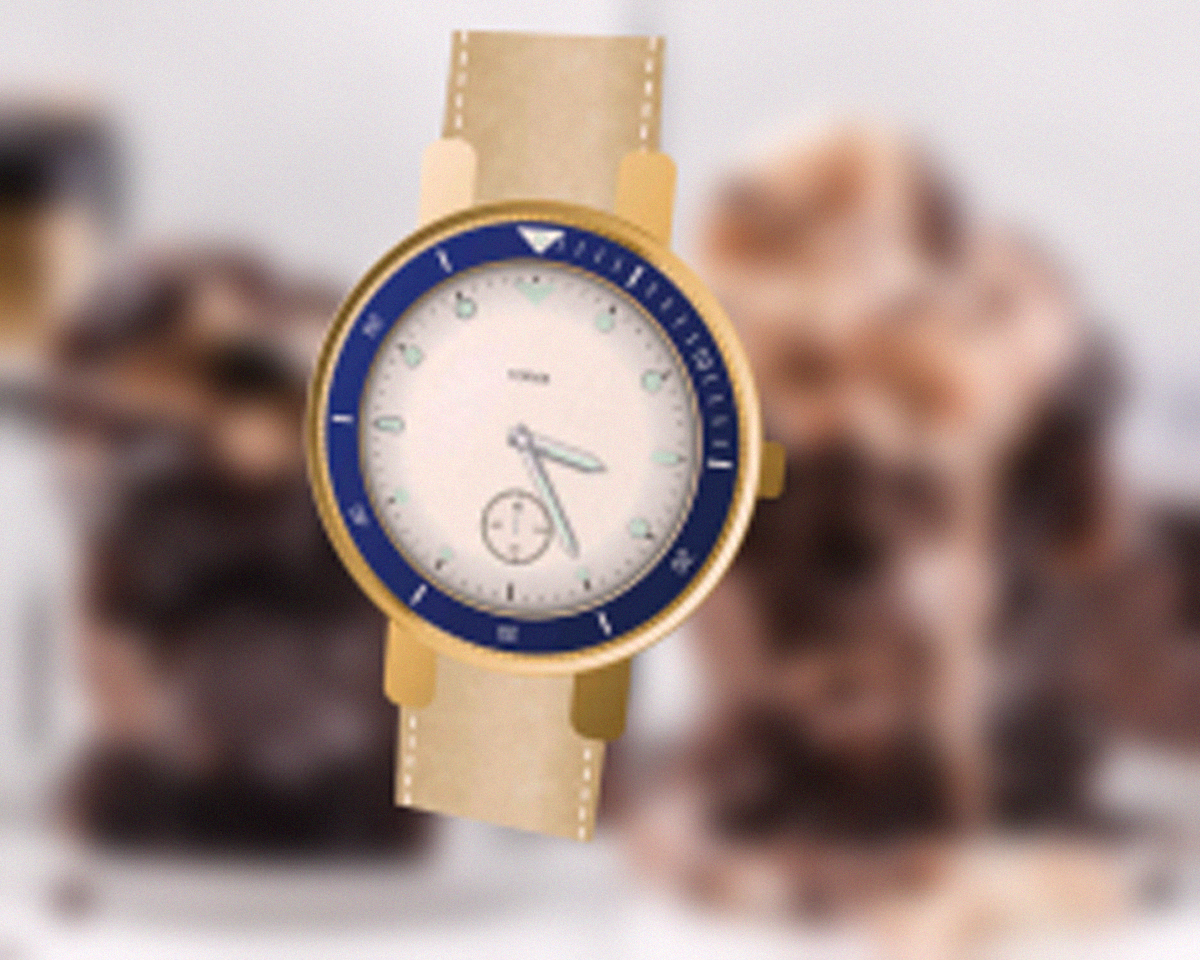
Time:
{"hour": 3, "minute": 25}
